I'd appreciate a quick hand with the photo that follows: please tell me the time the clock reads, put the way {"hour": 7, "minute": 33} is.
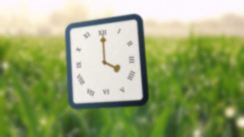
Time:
{"hour": 4, "minute": 0}
